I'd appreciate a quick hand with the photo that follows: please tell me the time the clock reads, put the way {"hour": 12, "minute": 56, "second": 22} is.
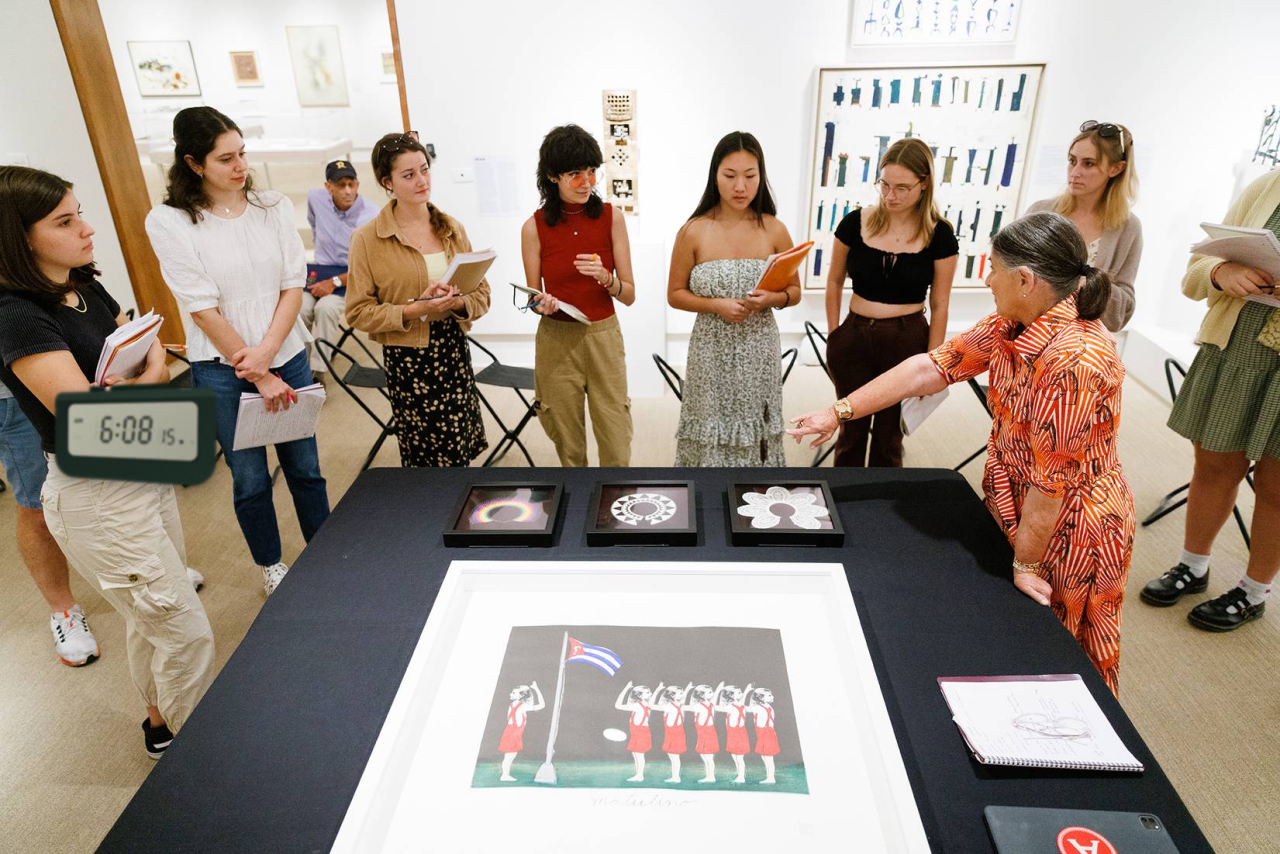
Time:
{"hour": 6, "minute": 8, "second": 15}
